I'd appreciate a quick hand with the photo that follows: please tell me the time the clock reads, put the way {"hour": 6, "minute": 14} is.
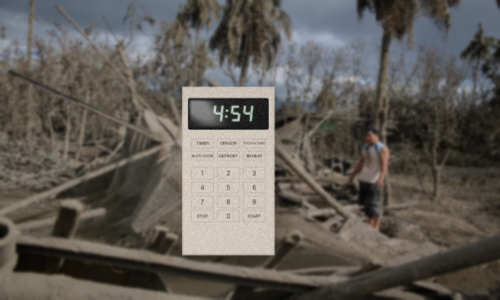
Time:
{"hour": 4, "minute": 54}
